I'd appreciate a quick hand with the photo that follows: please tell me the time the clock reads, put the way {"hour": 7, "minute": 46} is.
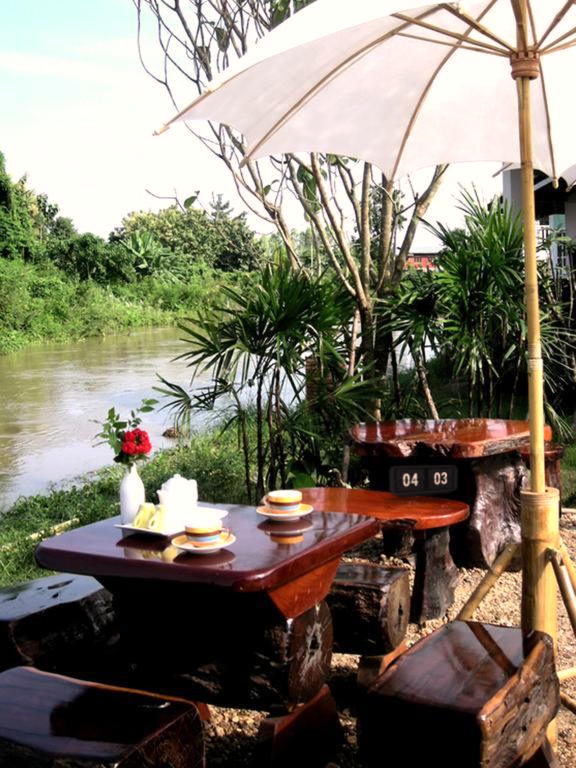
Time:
{"hour": 4, "minute": 3}
